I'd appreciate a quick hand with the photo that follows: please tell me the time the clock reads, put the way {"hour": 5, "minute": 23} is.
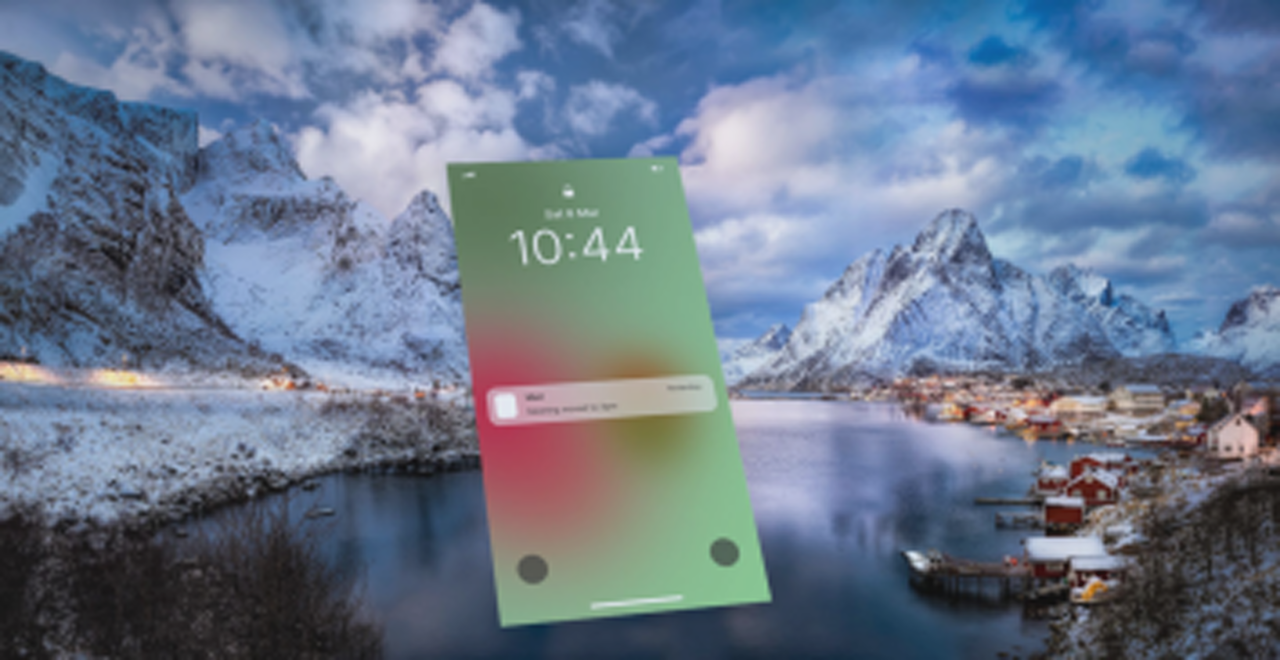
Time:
{"hour": 10, "minute": 44}
